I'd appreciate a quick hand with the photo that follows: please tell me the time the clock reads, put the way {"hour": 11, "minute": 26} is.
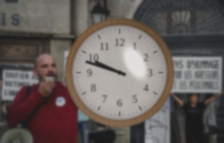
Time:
{"hour": 9, "minute": 48}
